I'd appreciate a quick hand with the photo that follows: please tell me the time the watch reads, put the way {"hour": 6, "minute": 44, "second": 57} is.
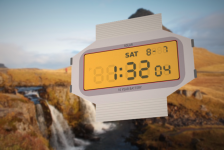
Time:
{"hour": 1, "minute": 32, "second": 4}
